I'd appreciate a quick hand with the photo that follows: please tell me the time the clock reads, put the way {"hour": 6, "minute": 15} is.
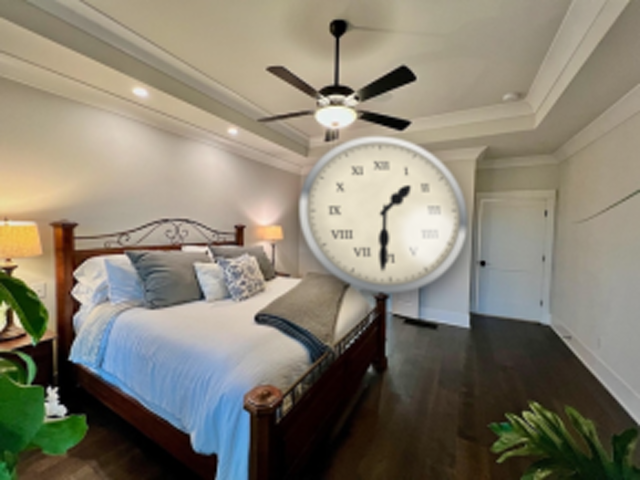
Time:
{"hour": 1, "minute": 31}
